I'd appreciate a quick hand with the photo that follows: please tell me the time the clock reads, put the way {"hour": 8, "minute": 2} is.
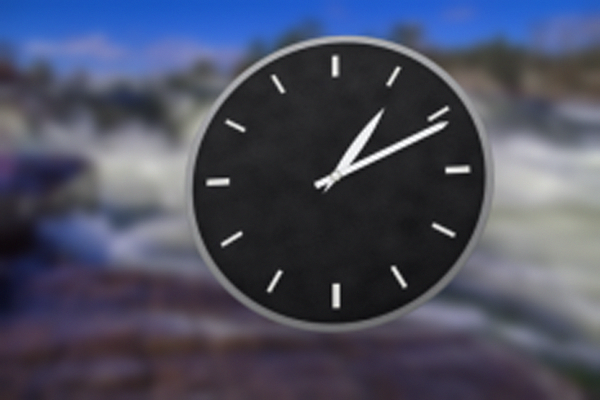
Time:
{"hour": 1, "minute": 11}
